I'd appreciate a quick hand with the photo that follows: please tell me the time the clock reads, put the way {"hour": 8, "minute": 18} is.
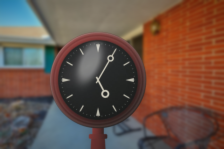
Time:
{"hour": 5, "minute": 5}
